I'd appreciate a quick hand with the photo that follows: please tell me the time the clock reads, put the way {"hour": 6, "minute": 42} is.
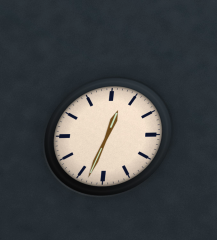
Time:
{"hour": 12, "minute": 33}
